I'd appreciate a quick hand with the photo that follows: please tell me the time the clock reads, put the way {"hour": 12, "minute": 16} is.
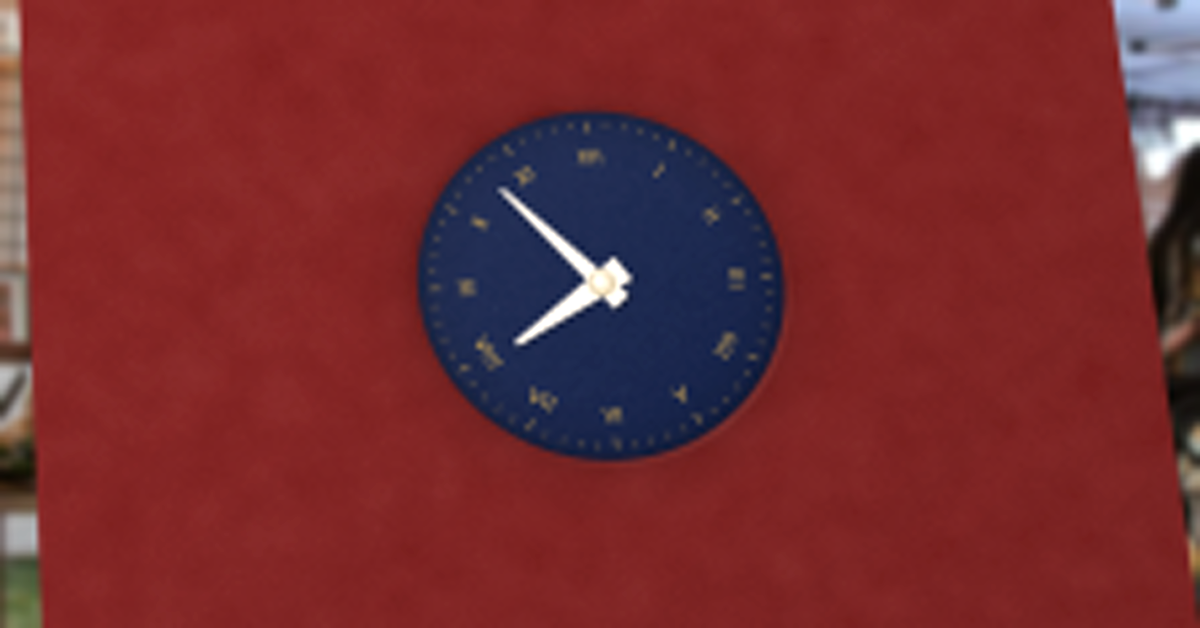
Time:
{"hour": 7, "minute": 53}
